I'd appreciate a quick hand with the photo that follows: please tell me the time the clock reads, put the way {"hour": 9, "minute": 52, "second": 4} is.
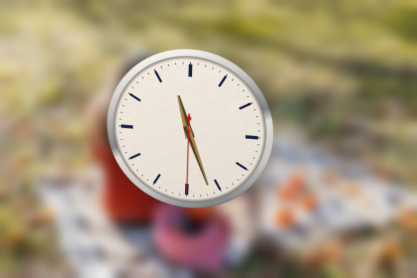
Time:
{"hour": 11, "minute": 26, "second": 30}
